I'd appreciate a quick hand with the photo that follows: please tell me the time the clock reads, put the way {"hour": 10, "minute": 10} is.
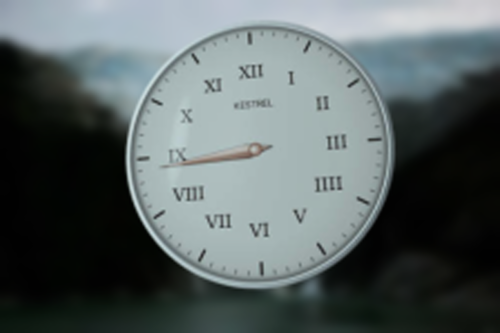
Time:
{"hour": 8, "minute": 44}
